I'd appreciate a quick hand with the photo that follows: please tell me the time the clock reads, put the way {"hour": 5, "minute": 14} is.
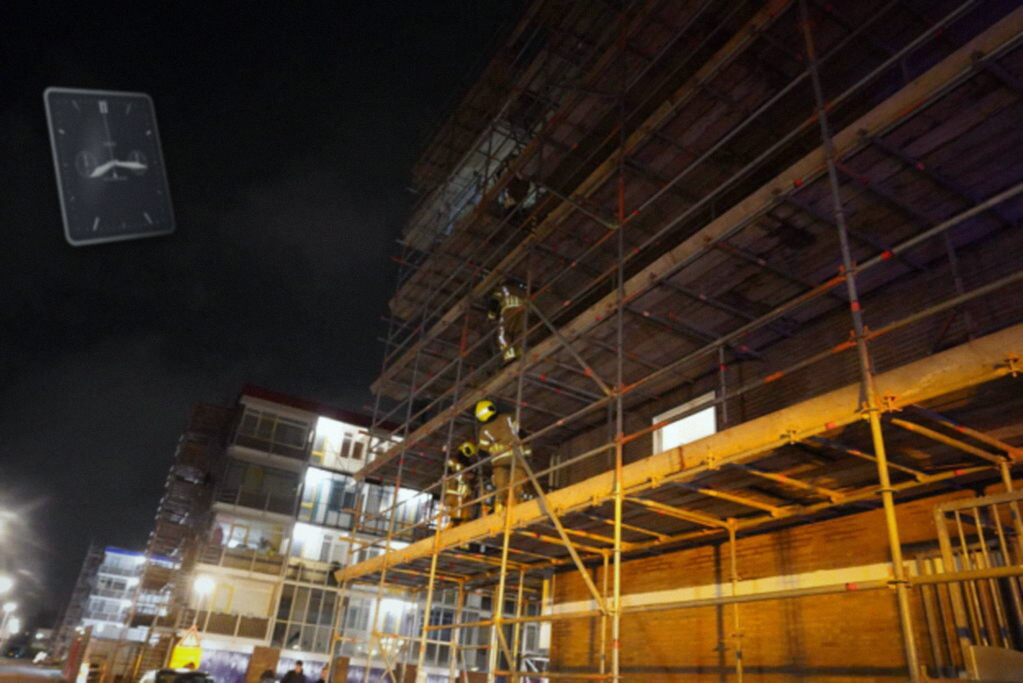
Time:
{"hour": 8, "minute": 16}
